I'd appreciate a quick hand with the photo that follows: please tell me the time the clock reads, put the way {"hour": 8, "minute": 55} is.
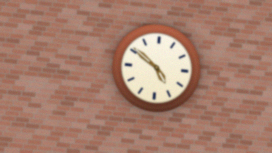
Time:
{"hour": 4, "minute": 51}
